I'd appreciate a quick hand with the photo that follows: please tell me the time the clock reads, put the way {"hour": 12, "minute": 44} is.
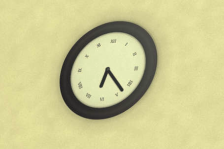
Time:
{"hour": 6, "minute": 23}
